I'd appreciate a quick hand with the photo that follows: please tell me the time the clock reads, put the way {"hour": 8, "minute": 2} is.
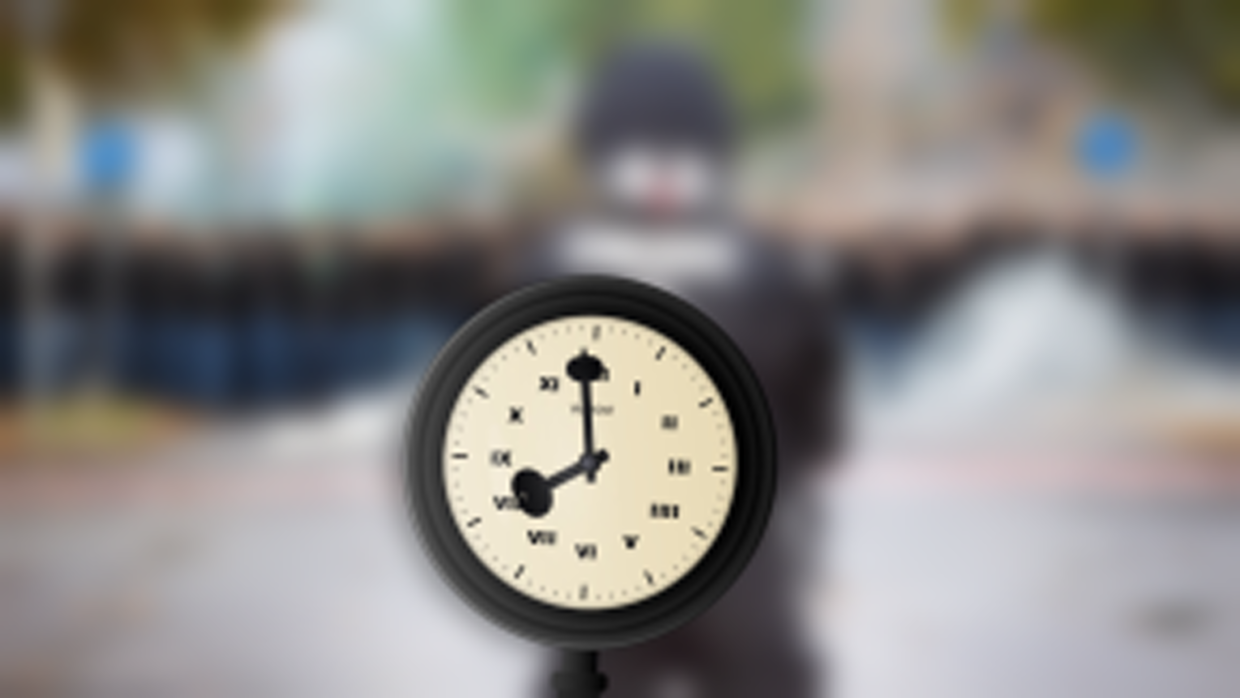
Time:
{"hour": 7, "minute": 59}
